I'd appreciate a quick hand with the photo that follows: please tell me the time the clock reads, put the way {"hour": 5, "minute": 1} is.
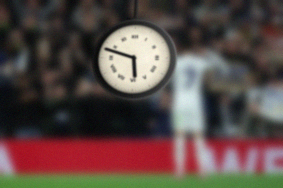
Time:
{"hour": 5, "minute": 48}
